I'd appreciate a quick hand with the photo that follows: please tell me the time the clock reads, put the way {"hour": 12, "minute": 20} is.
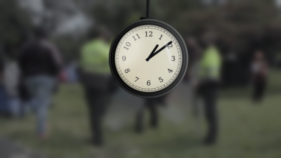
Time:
{"hour": 1, "minute": 9}
